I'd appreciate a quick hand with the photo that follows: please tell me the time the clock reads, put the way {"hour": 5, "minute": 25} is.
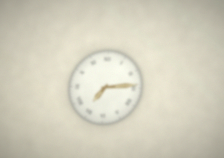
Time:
{"hour": 7, "minute": 14}
